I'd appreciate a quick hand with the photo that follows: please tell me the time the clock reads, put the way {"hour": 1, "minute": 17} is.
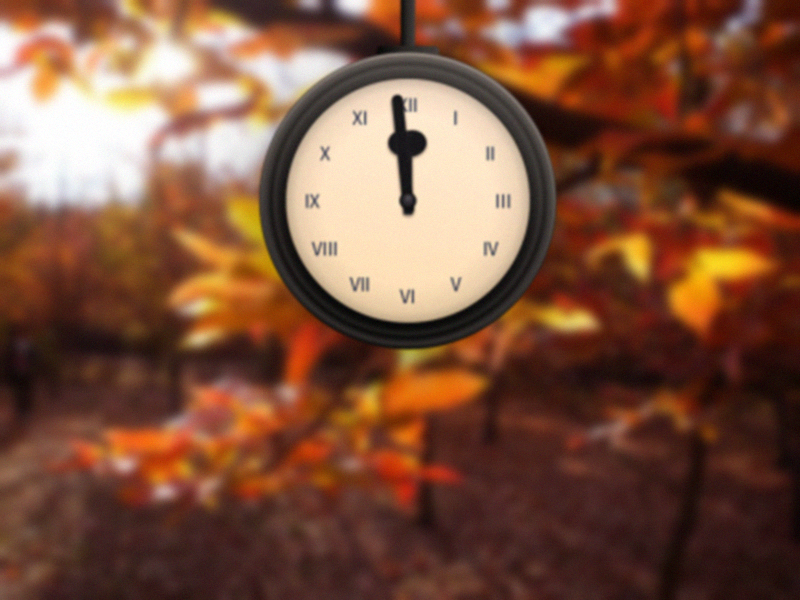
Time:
{"hour": 11, "minute": 59}
